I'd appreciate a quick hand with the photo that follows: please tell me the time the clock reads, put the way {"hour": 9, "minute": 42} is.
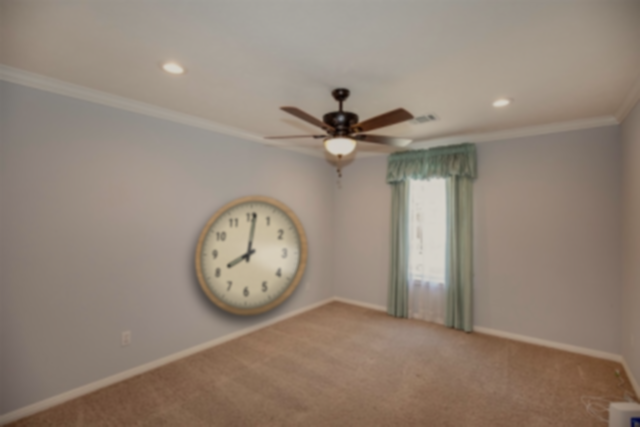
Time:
{"hour": 8, "minute": 1}
